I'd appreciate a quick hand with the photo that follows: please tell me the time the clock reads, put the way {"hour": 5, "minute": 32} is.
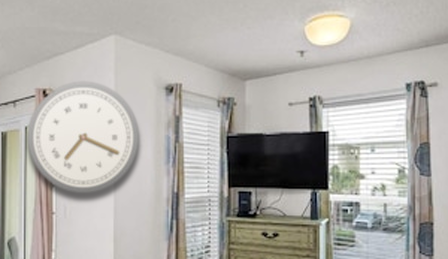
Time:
{"hour": 7, "minute": 19}
